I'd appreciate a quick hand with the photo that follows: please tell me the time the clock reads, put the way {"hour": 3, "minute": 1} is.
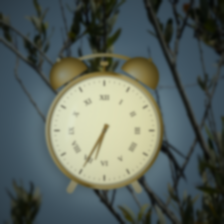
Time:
{"hour": 6, "minute": 35}
